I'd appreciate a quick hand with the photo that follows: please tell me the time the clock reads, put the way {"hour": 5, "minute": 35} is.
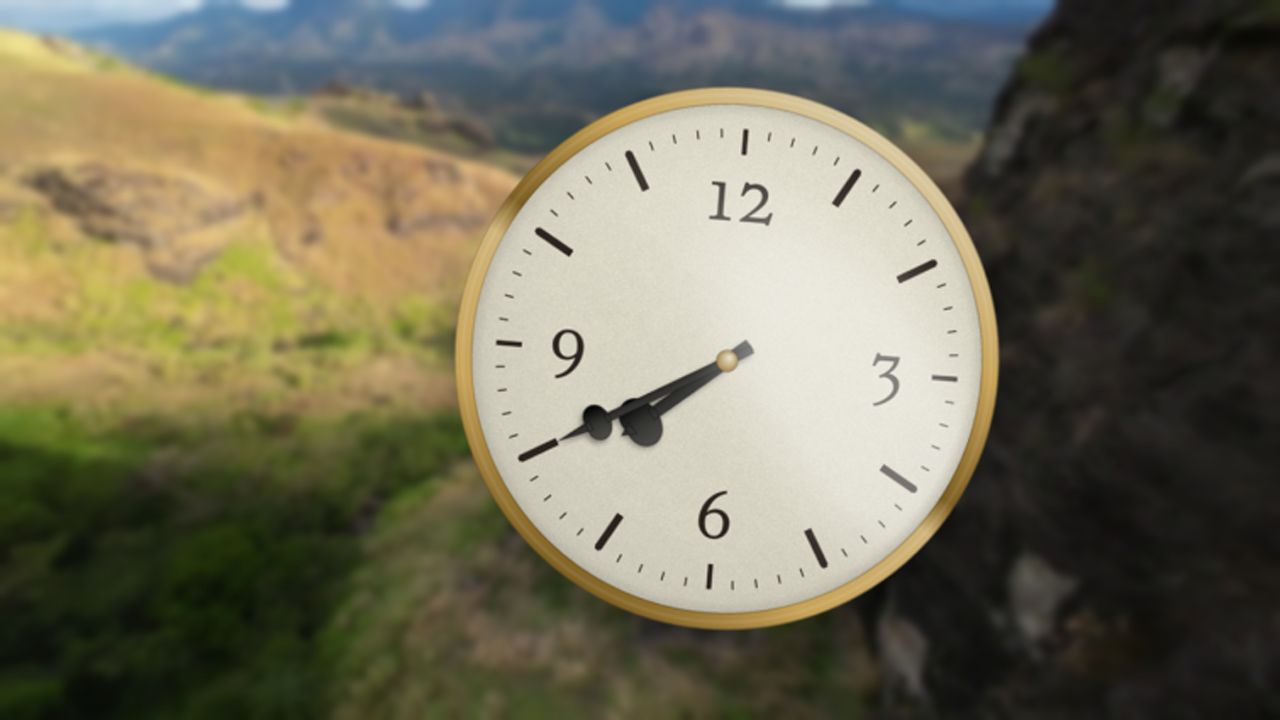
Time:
{"hour": 7, "minute": 40}
